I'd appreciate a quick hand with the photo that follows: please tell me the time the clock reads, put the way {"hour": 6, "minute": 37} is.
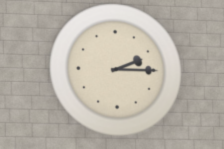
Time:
{"hour": 2, "minute": 15}
